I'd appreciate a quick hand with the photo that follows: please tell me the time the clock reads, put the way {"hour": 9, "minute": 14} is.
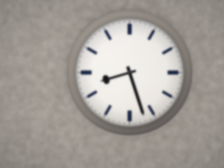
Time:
{"hour": 8, "minute": 27}
